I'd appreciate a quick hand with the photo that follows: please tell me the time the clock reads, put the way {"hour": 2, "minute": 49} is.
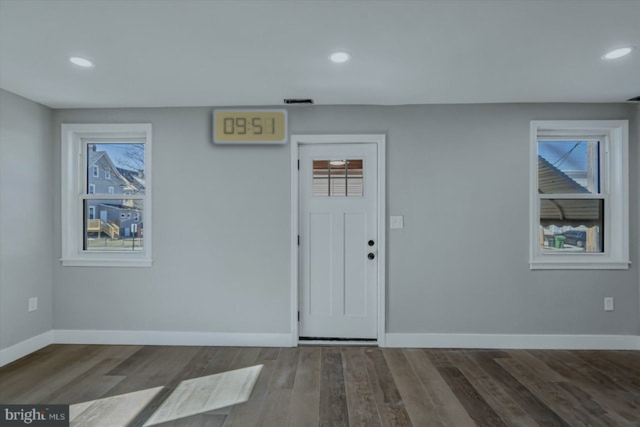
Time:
{"hour": 9, "minute": 51}
